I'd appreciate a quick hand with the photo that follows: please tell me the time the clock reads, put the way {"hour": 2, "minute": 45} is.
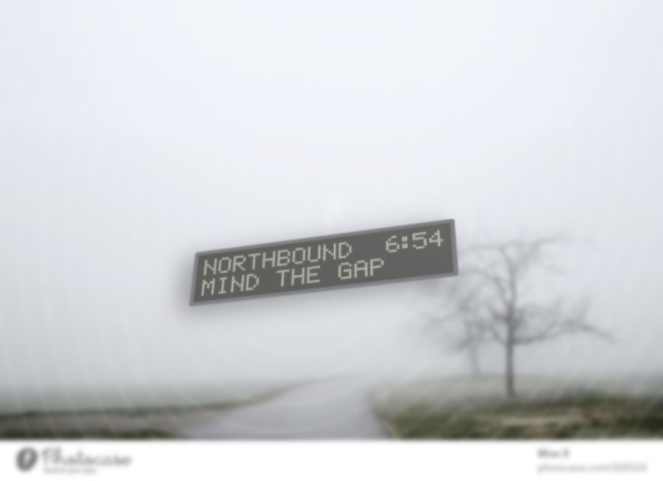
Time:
{"hour": 6, "minute": 54}
